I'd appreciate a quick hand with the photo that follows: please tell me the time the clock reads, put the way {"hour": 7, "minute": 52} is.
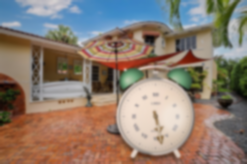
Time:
{"hour": 5, "minute": 28}
